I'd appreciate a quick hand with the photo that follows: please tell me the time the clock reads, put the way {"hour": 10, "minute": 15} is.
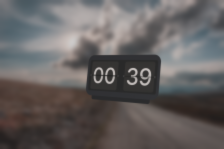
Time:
{"hour": 0, "minute": 39}
